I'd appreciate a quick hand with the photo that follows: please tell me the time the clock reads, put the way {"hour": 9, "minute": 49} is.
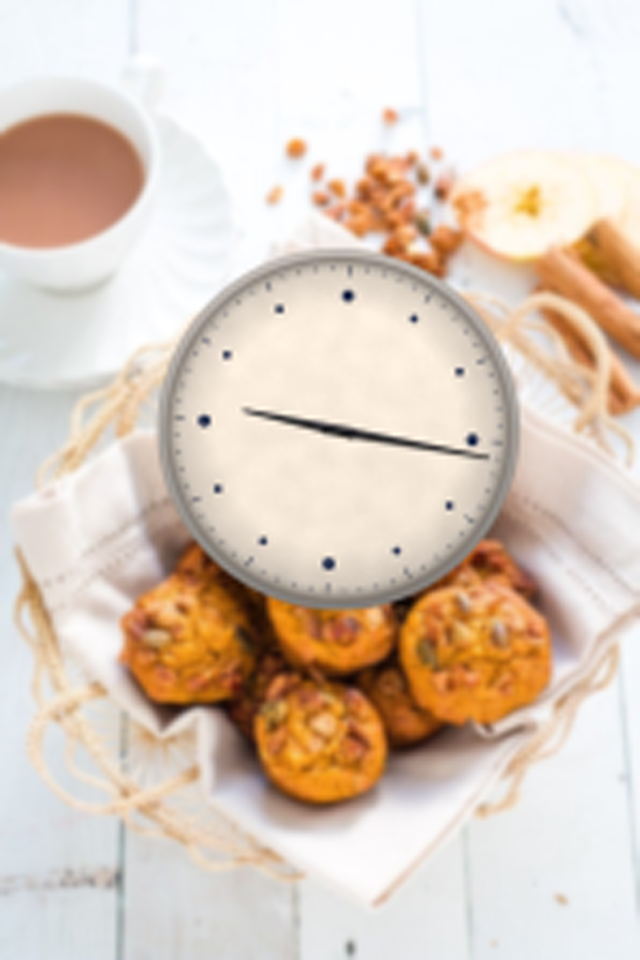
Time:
{"hour": 9, "minute": 16}
